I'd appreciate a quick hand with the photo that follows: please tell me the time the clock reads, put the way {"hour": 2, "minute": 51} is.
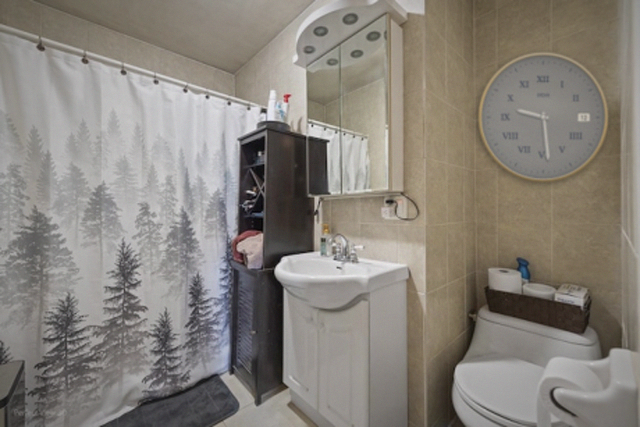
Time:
{"hour": 9, "minute": 29}
